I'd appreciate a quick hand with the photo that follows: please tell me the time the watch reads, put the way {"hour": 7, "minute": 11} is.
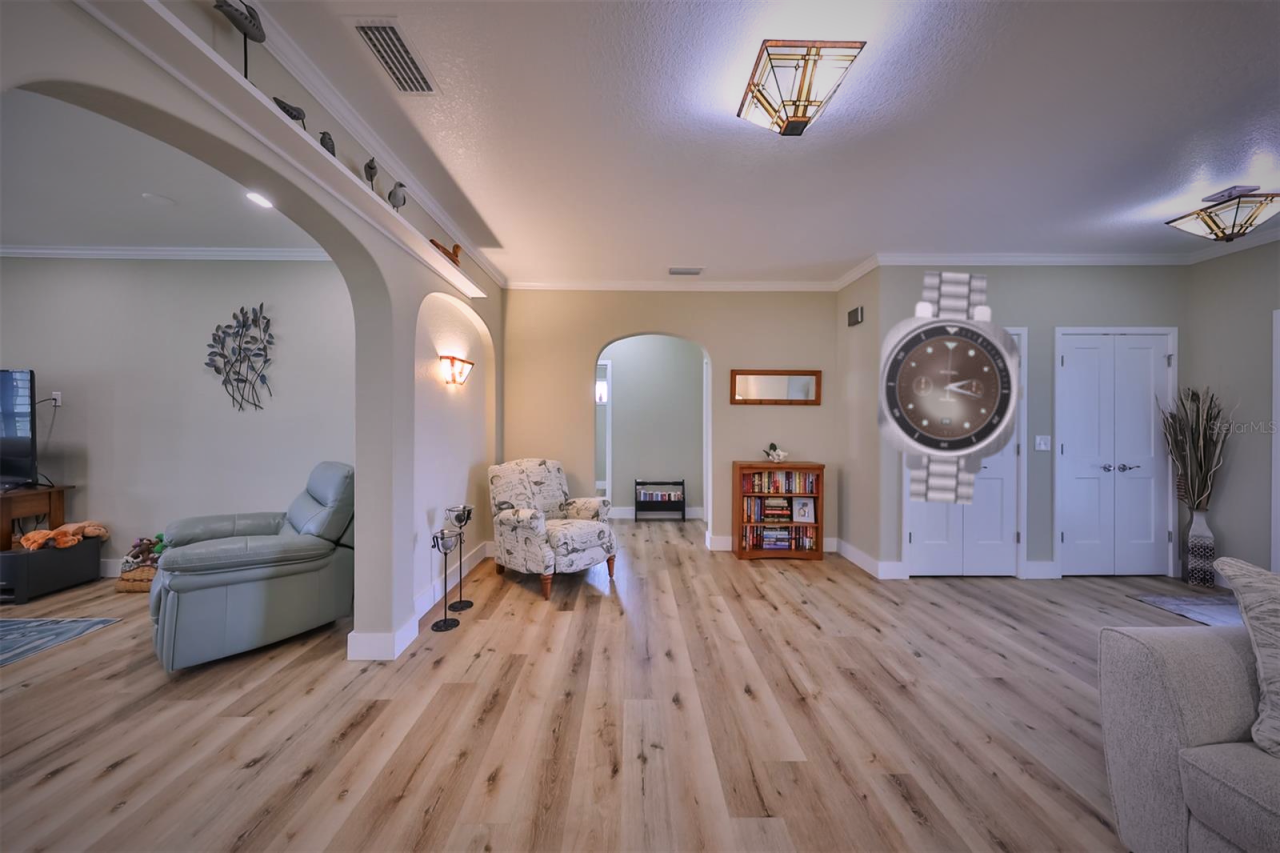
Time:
{"hour": 2, "minute": 17}
